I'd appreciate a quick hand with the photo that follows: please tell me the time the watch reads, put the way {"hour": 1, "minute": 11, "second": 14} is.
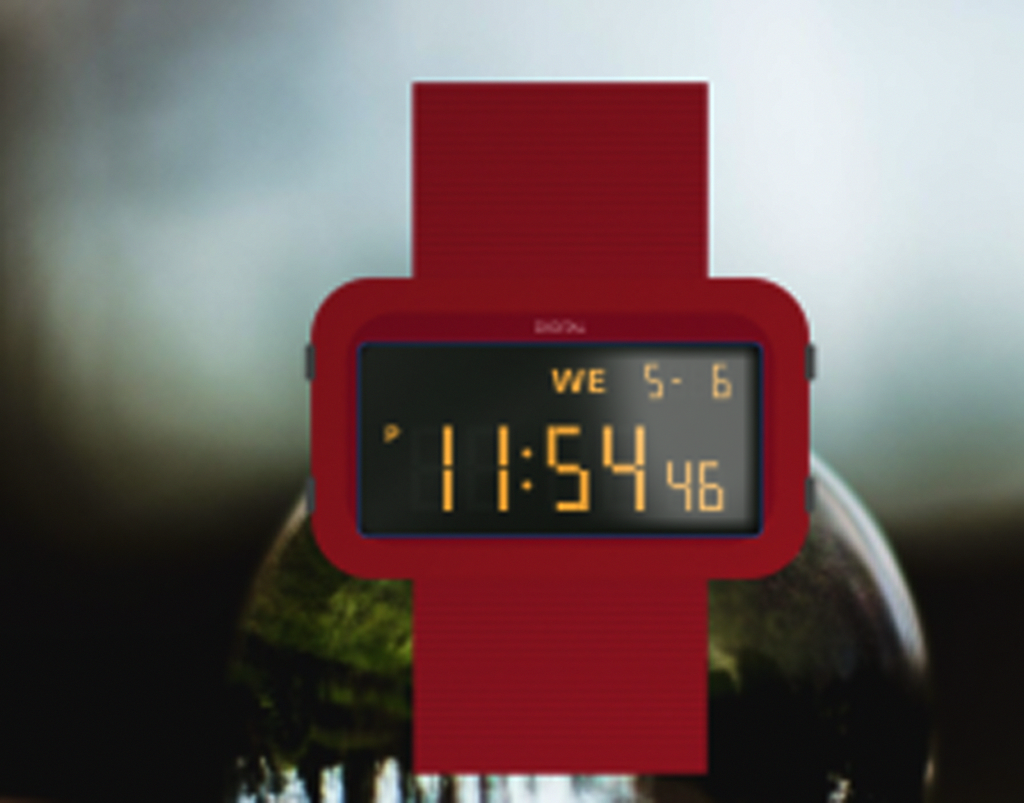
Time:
{"hour": 11, "minute": 54, "second": 46}
